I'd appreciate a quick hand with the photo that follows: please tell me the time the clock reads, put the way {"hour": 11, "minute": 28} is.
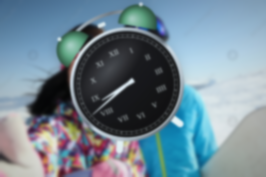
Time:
{"hour": 8, "minute": 42}
